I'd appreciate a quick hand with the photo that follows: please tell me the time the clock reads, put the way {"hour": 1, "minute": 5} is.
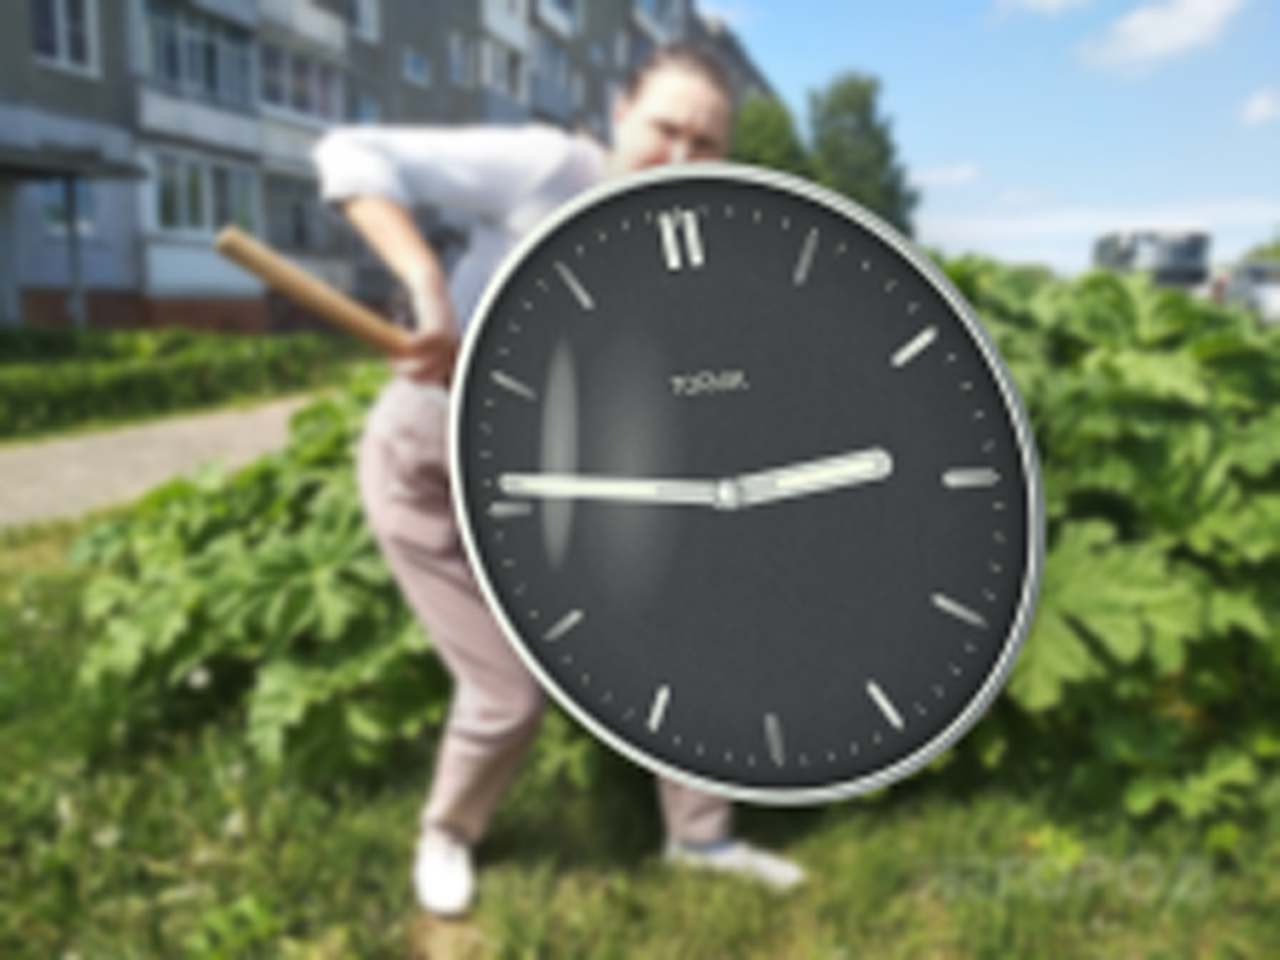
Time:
{"hour": 2, "minute": 46}
